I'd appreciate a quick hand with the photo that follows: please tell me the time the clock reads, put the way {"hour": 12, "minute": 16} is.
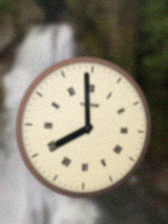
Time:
{"hour": 7, "minute": 59}
